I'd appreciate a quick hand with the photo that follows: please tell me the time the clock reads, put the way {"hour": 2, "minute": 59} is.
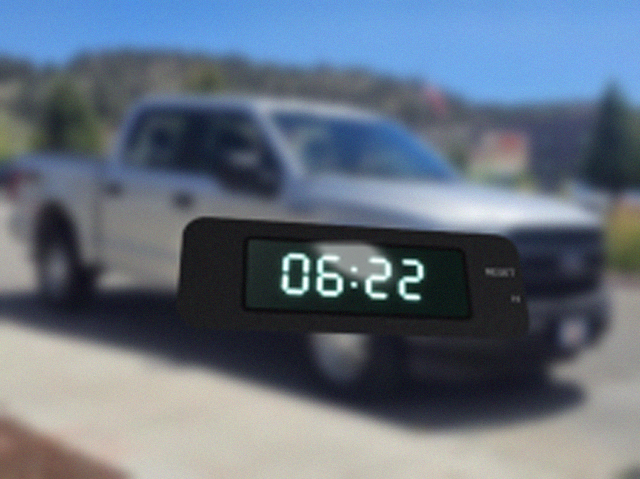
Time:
{"hour": 6, "minute": 22}
